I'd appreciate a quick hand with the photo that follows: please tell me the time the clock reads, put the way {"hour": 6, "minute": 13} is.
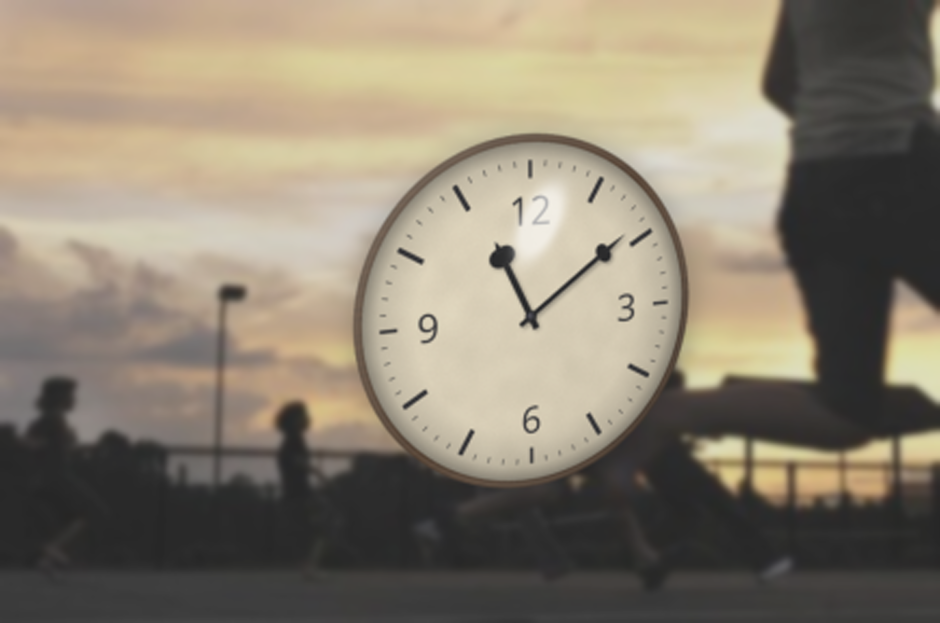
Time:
{"hour": 11, "minute": 9}
